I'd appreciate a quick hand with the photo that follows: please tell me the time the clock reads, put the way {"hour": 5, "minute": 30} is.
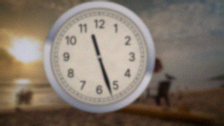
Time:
{"hour": 11, "minute": 27}
